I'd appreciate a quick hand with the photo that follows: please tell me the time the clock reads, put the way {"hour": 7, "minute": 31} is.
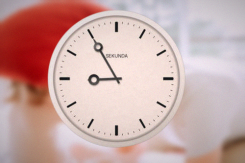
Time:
{"hour": 8, "minute": 55}
